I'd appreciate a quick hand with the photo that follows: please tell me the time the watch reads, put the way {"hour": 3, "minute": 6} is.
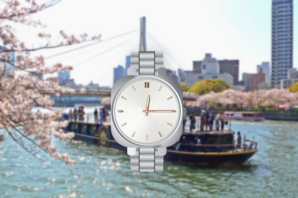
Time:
{"hour": 12, "minute": 15}
